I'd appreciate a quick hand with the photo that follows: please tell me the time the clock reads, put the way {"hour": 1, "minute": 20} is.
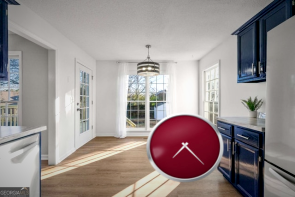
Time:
{"hour": 7, "minute": 23}
